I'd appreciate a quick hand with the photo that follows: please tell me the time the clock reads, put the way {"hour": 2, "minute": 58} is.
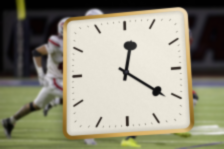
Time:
{"hour": 12, "minute": 21}
